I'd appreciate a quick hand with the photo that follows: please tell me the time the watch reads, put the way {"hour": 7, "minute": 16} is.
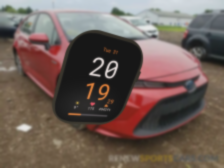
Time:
{"hour": 20, "minute": 19}
